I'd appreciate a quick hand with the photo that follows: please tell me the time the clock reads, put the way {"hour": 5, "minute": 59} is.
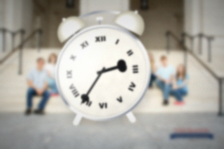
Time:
{"hour": 2, "minute": 36}
